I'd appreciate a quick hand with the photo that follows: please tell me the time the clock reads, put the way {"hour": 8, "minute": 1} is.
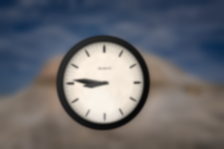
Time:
{"hour": 8, "minute": 46}
